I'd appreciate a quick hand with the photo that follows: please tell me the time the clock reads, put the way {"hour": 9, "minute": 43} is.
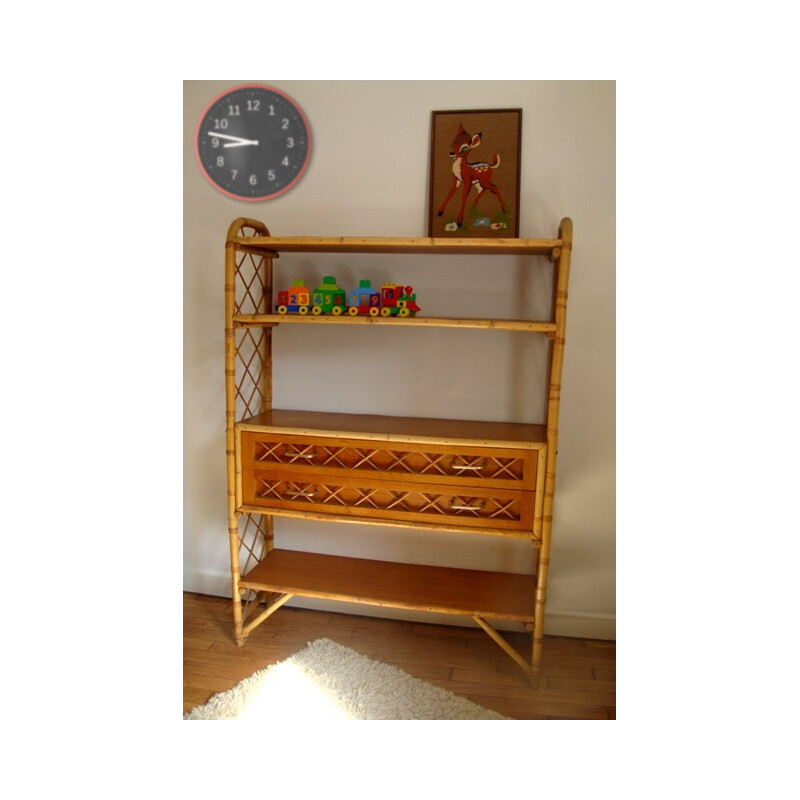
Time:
{"hour": 8, "minute": 47}
